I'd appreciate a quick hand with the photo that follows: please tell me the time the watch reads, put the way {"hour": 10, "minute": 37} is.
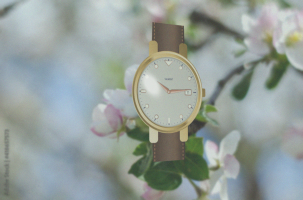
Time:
{"hour": 10, "minute": 14}
